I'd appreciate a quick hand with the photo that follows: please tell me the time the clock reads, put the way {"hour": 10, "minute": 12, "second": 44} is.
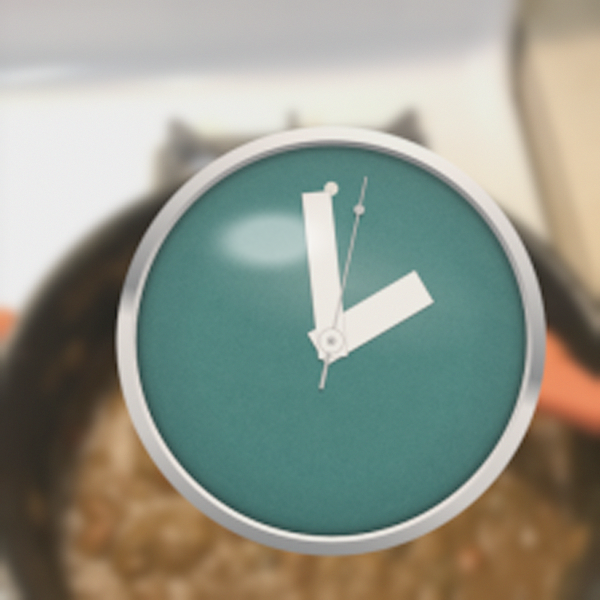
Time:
{"hour": 1, "minute": 59, "second": 2}
